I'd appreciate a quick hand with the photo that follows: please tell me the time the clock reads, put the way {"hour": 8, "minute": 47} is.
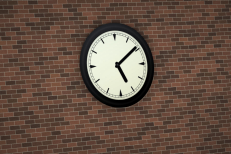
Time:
{"hour": 5, "minute": 9}
